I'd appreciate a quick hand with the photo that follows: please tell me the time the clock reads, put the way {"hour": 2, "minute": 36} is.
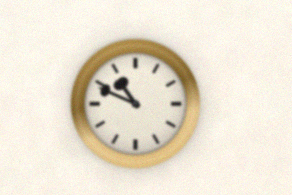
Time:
{"hour": 10, "minute": 49}
